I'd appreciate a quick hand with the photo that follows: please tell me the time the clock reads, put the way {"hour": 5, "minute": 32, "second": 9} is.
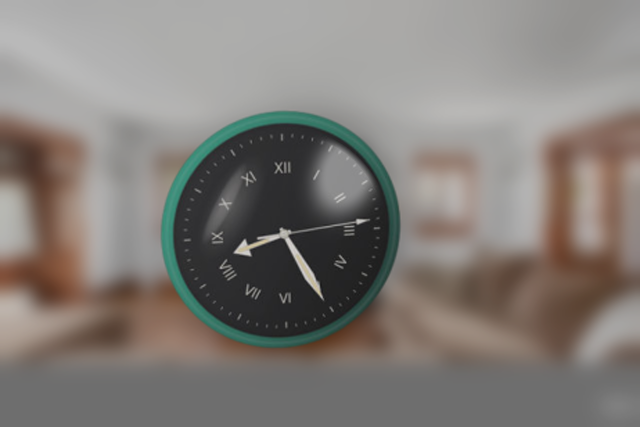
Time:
{"hour": 8, "minute": 25, "second": 14}
